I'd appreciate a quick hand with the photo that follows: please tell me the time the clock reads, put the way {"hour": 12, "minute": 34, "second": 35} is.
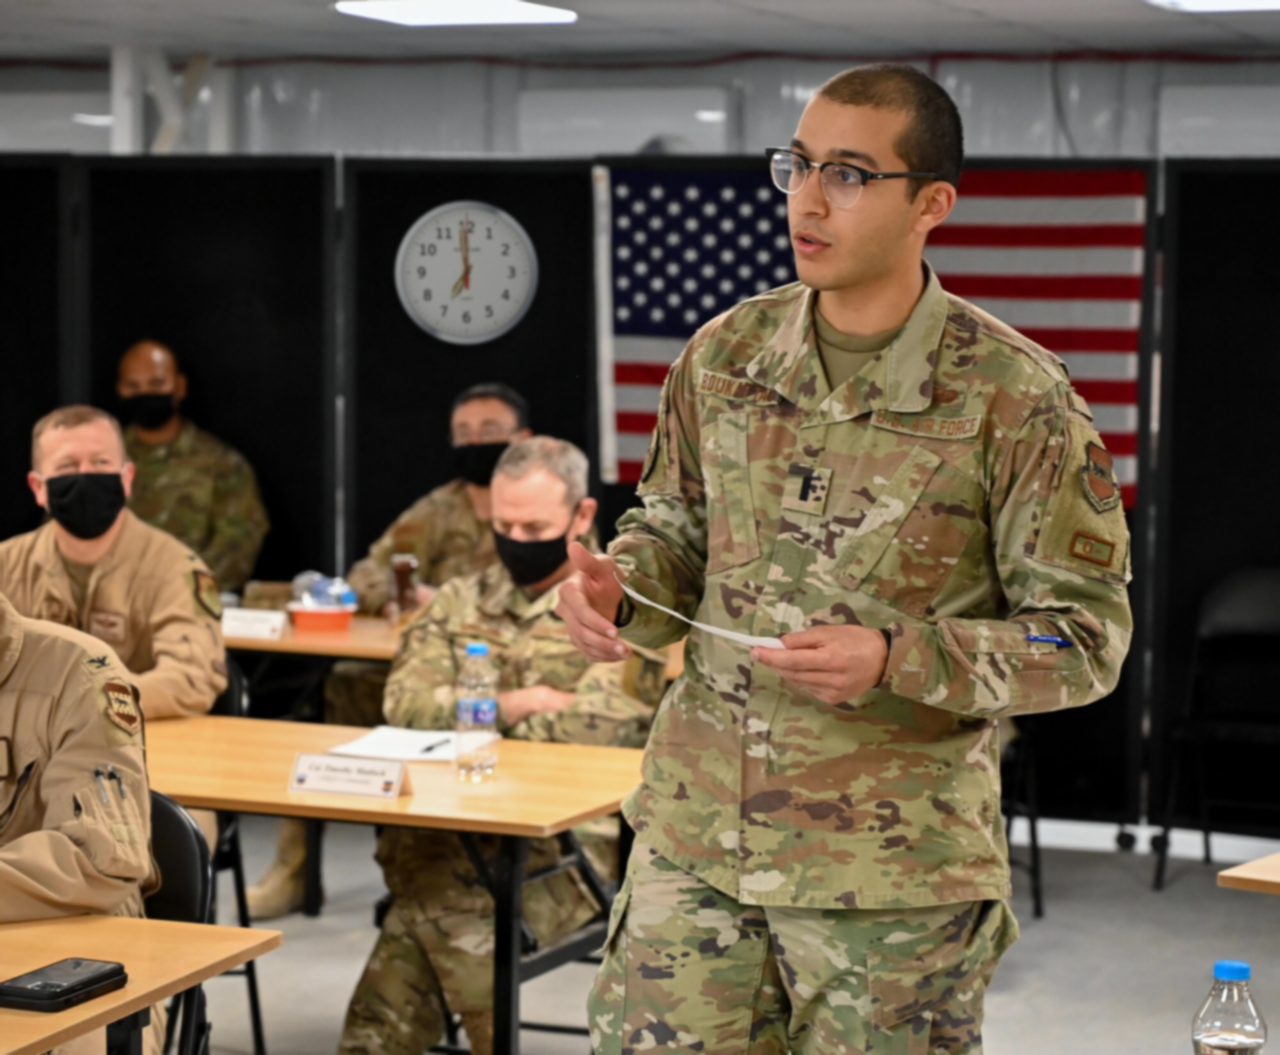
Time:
{"hour": 6, "minute": 59, "second": 0}
